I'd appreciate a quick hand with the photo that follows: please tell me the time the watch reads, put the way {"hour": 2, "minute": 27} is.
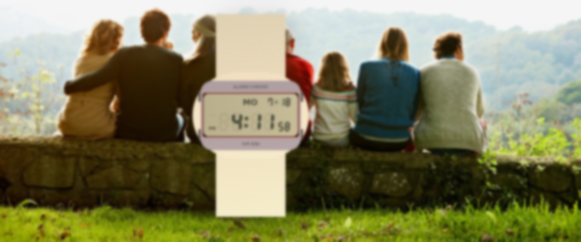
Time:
{"hour": 4, "minute": 11}
